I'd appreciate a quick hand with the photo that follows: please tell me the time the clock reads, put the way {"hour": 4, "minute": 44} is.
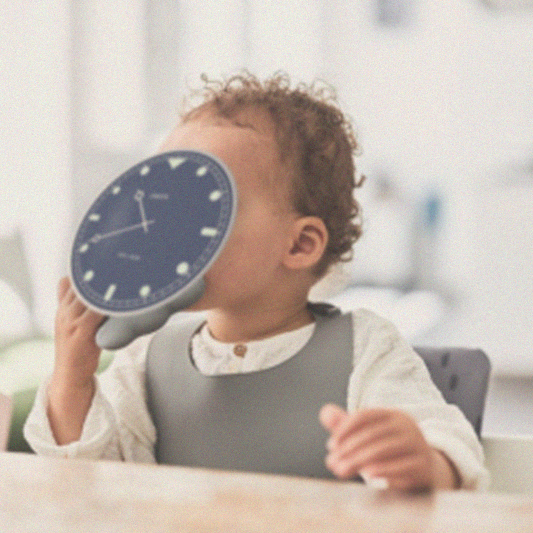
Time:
{"hour": 10, "minute": 41}
